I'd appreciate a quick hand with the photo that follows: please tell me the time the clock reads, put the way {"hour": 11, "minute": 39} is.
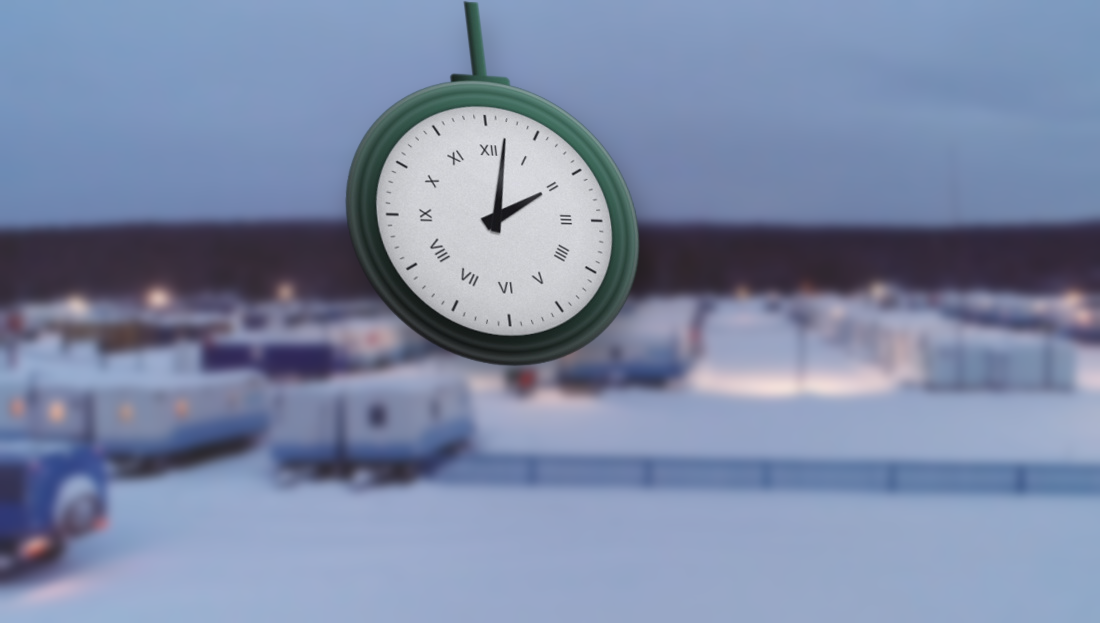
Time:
{"hour": 2, "minute": 2}
